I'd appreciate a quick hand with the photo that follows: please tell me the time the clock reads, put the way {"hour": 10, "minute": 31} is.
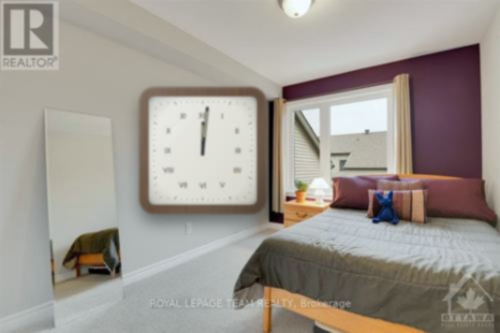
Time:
{"hour": 12, "minute": 1}
